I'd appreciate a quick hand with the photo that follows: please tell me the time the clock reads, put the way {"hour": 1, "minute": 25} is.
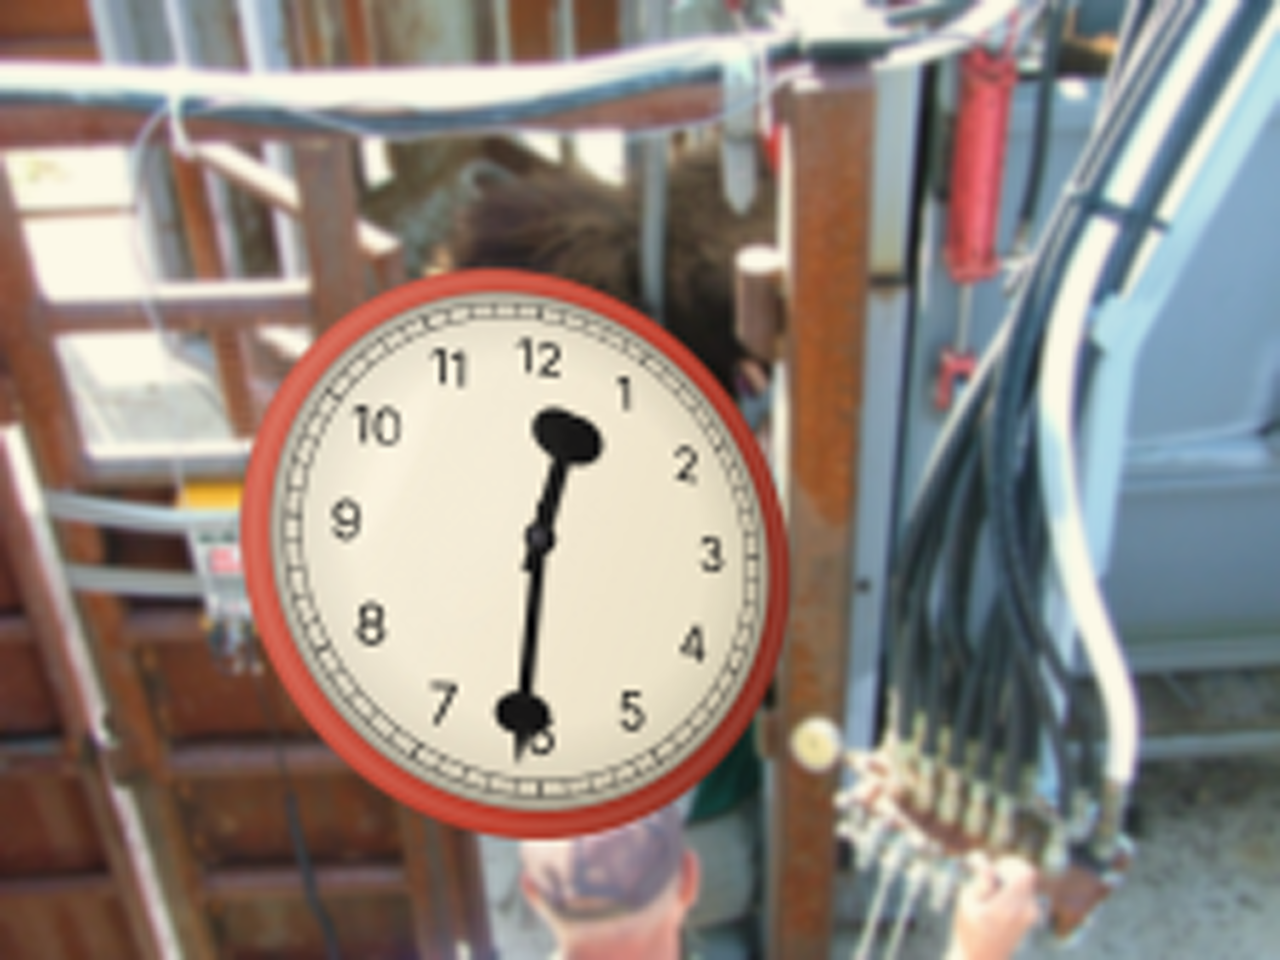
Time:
{"hour": 12, "minute": 31}
